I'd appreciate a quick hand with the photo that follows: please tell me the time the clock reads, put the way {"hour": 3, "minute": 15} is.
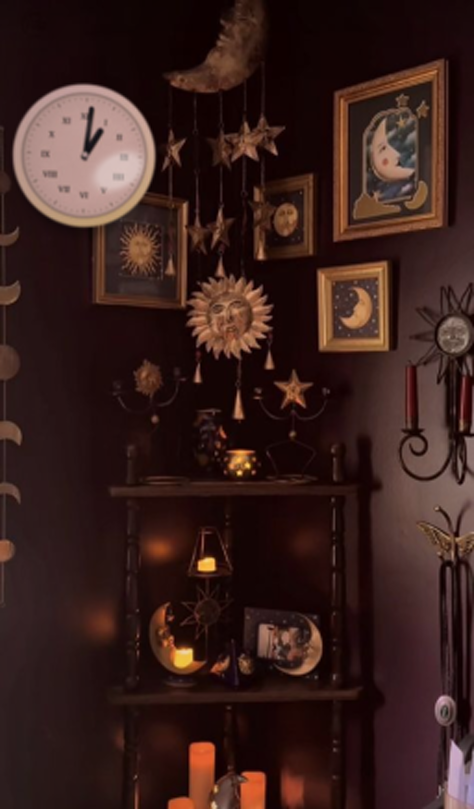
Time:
{"hour": 1, "minute": 1}
